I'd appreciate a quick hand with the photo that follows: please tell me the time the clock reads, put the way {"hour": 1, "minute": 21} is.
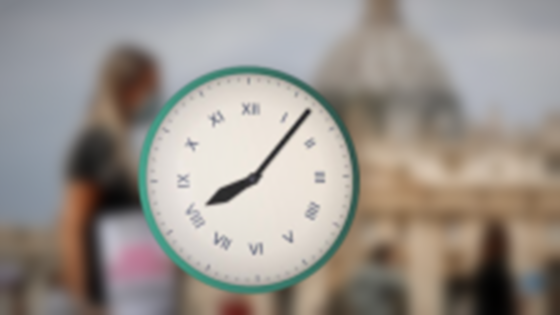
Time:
{"hour": 8, "minute": 7}
